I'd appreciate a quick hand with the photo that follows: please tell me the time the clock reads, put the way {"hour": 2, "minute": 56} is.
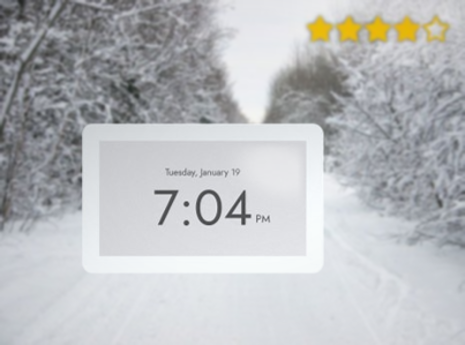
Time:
{"hour": 7, "minute": 4}
